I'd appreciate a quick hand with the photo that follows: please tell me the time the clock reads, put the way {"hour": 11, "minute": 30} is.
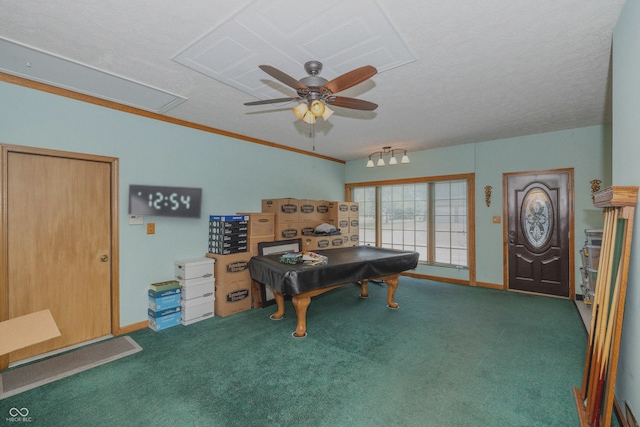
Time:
{"hour": 12, "minute": 54}
